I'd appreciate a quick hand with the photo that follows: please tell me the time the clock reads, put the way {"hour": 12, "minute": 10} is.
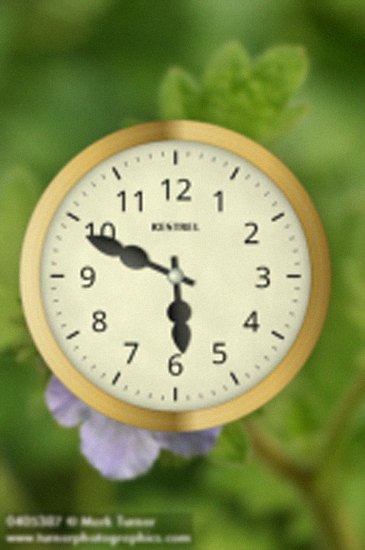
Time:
{"hour": 5, "minute": 49}
